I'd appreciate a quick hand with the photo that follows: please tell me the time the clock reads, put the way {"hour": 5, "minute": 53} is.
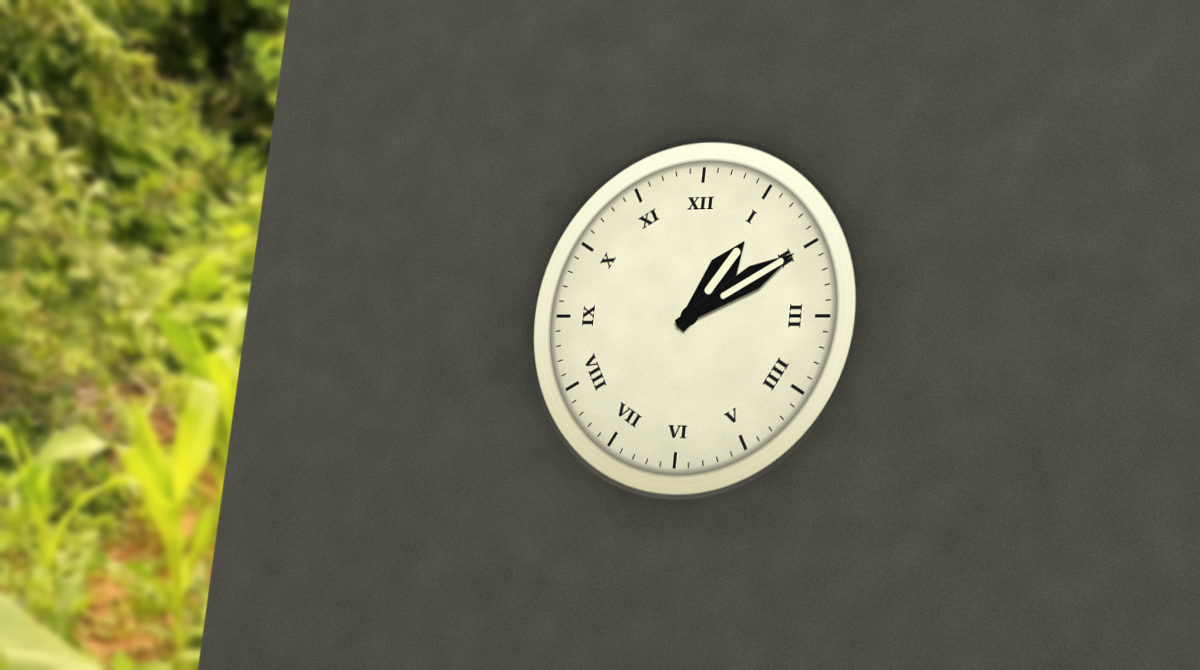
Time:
{"hour": 1, "minute": 10}
